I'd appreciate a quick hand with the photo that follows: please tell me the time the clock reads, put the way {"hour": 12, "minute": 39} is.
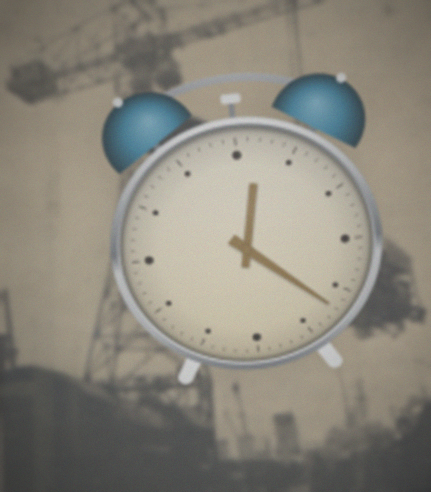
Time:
{"hour": 12, "minute": 22}
